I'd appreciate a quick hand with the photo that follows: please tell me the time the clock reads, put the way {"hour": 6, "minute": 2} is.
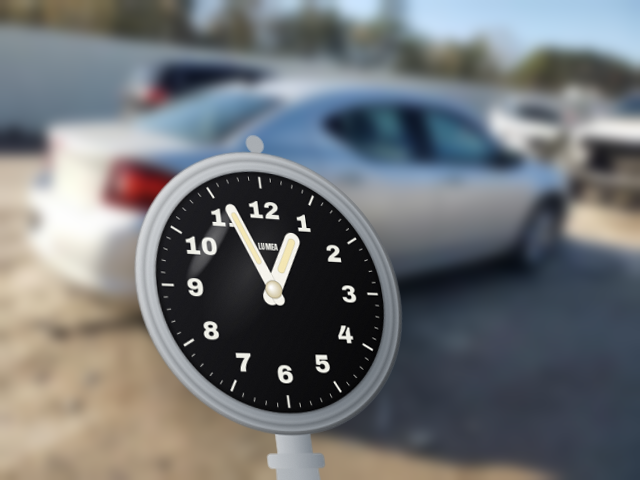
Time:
{"hour": 12, "minute": 56}
